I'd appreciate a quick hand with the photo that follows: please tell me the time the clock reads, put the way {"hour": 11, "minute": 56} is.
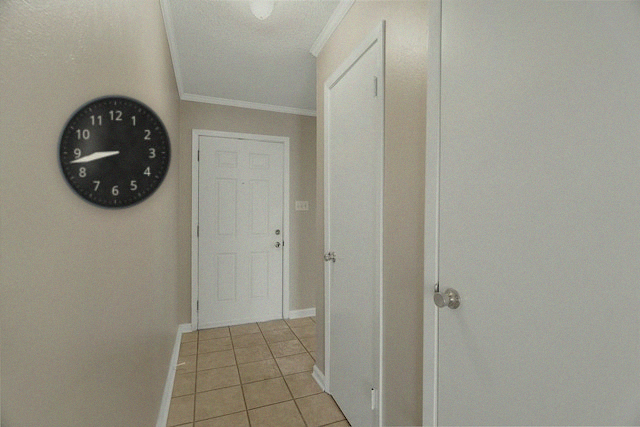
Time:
{"hour": 8, "minute": 43}
